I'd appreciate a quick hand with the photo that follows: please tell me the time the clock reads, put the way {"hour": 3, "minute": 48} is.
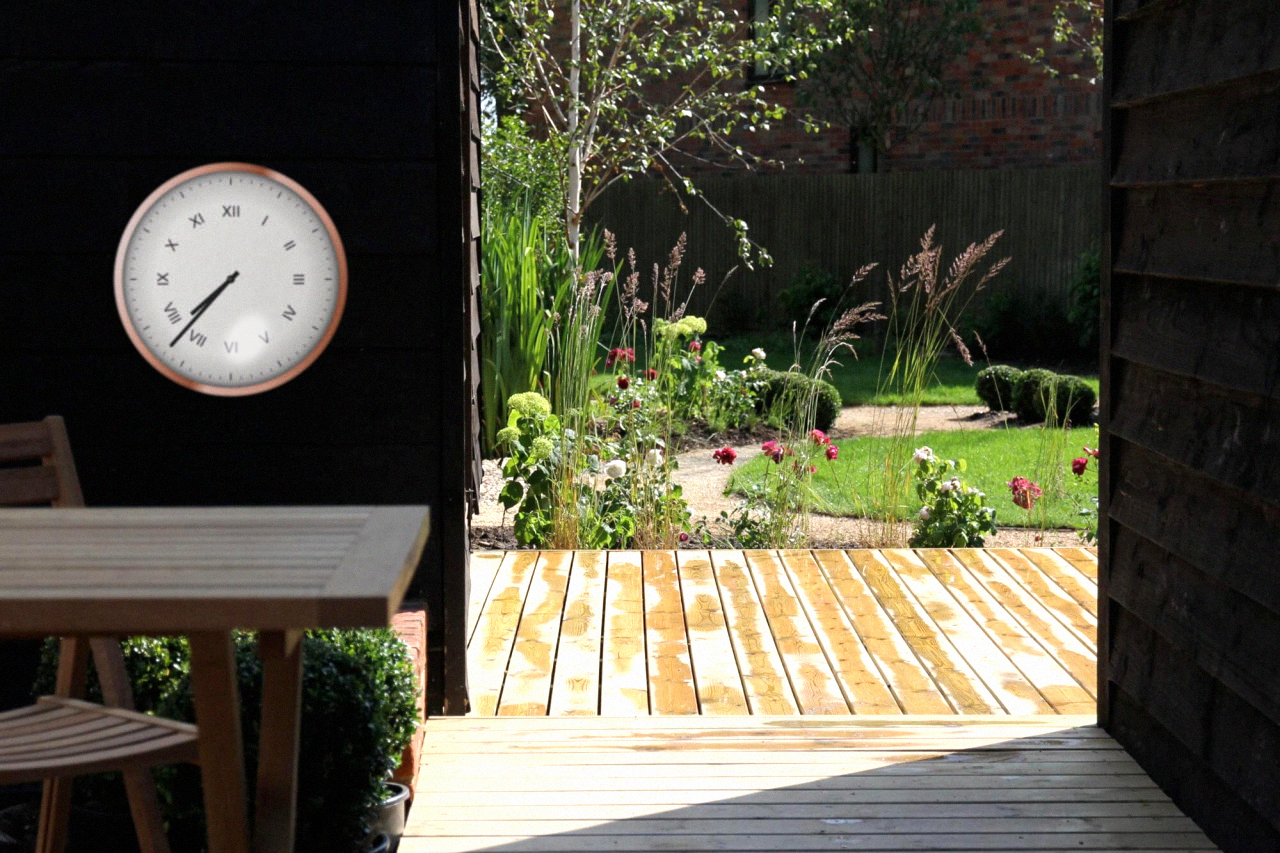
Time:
{"hour": 7, "minute": 37}
